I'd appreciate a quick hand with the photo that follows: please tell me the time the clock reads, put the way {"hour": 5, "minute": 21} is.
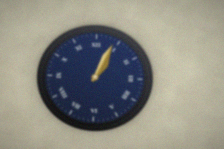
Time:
{"hour": 1, "minute": 4}
